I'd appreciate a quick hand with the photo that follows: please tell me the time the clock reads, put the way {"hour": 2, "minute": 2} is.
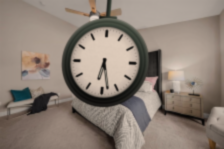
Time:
{"hour": 6, "minute": 28}
